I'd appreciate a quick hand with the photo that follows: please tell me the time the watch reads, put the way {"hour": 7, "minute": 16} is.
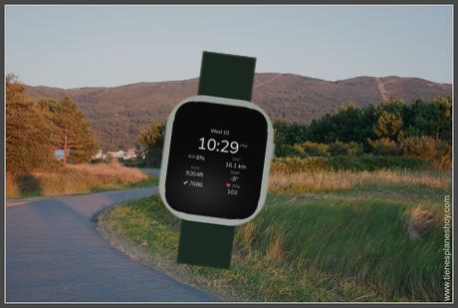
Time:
{"hour": 10, "minute": 29}
